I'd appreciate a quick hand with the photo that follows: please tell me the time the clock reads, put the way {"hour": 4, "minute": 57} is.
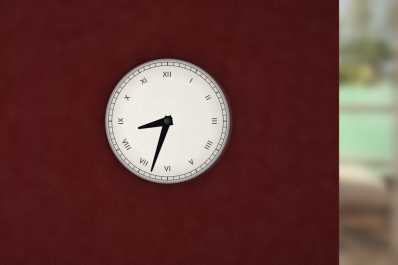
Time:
{"hour": 8, "minute": 33}
